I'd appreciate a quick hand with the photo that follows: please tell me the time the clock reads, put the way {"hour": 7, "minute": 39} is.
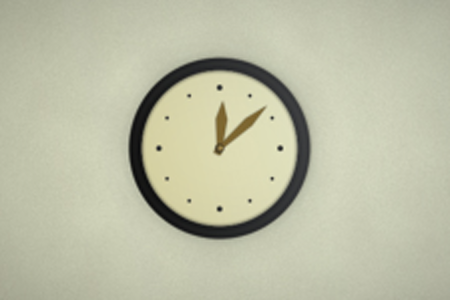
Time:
{"hour": 12, "minute": 8}
